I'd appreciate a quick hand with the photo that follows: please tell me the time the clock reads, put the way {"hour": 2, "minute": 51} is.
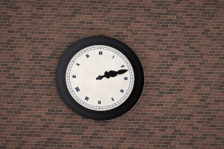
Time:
{"hour": 2, "minute": 12}
